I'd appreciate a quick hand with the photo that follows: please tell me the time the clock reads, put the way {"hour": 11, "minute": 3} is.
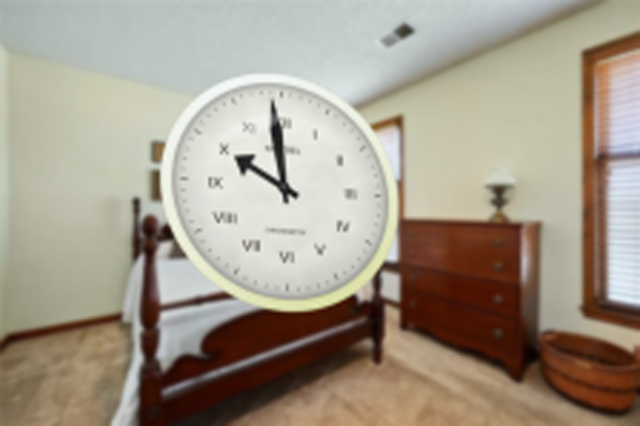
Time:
{"hour": 9, "minute": 59}
